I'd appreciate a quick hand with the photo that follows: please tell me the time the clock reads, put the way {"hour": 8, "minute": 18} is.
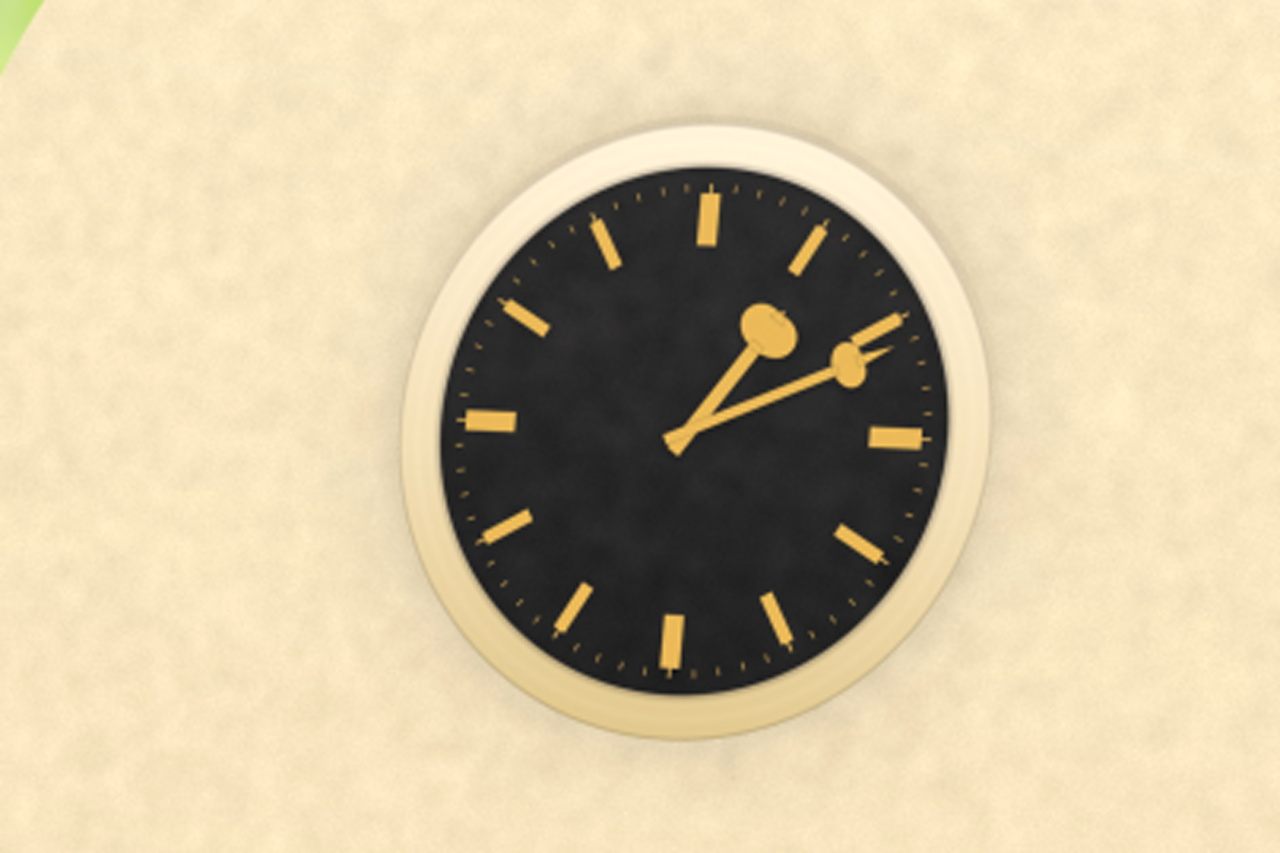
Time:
{"hour": 1, "minute": 11}
